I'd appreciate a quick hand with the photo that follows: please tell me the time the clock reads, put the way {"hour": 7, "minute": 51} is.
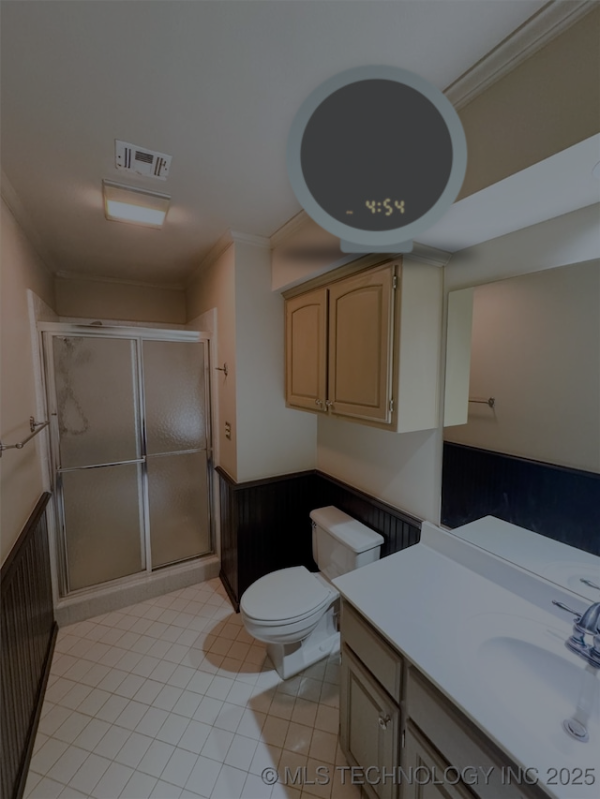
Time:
{"hour": 4, "minute": 54}
